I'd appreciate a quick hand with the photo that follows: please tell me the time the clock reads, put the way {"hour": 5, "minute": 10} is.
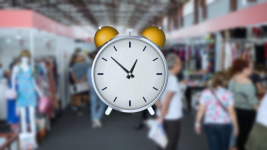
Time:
{"hour": 12, "minute": 52}
